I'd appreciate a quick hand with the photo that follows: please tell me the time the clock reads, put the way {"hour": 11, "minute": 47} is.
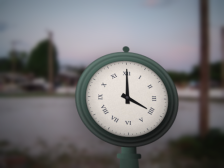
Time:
{"hour": 4, "minute": 0}
